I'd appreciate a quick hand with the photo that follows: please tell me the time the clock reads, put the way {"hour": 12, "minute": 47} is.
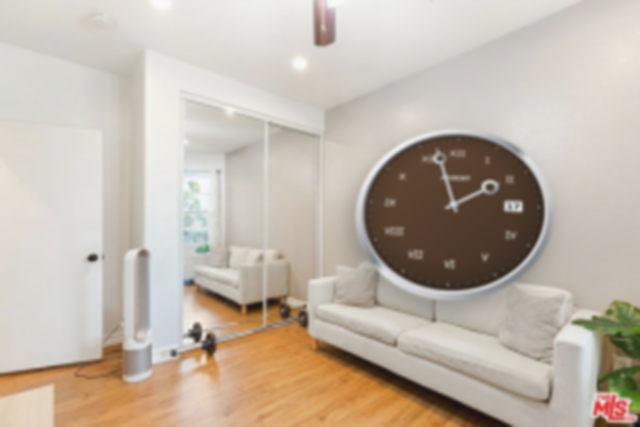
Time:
{"hour": 1, "minute": 57}
